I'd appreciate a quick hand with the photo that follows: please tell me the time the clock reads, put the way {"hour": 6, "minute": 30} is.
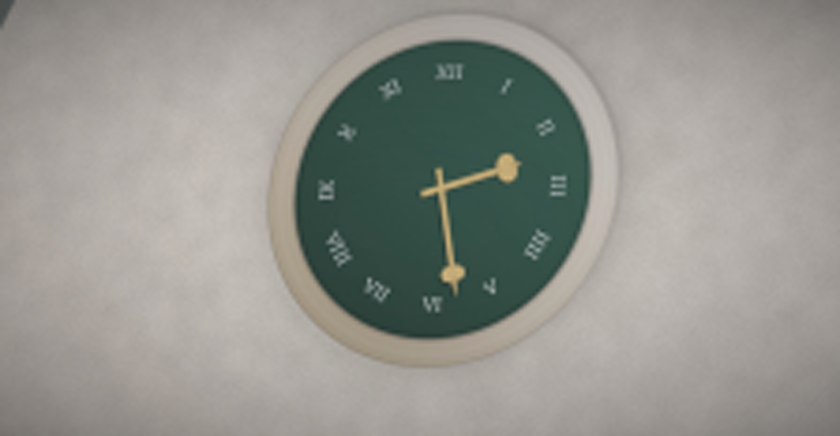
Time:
{"hour": 2, "minute": 28}
